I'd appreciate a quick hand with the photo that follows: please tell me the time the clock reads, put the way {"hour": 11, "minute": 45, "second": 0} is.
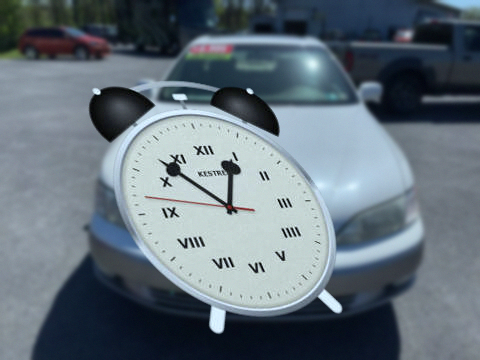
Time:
{"hour": 12, "minute": 52, "second": 47}
